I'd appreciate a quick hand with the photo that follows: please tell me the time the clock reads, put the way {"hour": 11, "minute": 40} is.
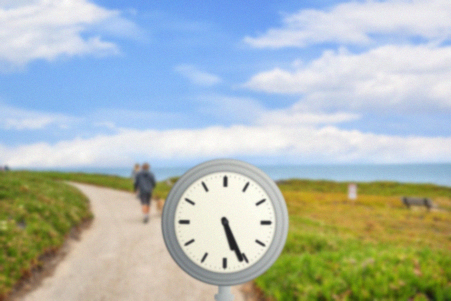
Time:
{"hour": 5, "minute": 26}
